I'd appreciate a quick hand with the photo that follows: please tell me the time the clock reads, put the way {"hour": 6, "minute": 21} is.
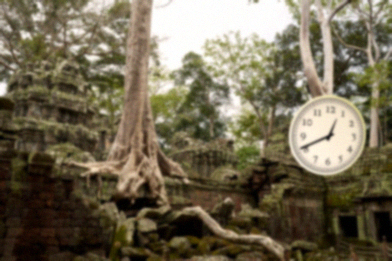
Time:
{"hour": 12, "minute": 41}
